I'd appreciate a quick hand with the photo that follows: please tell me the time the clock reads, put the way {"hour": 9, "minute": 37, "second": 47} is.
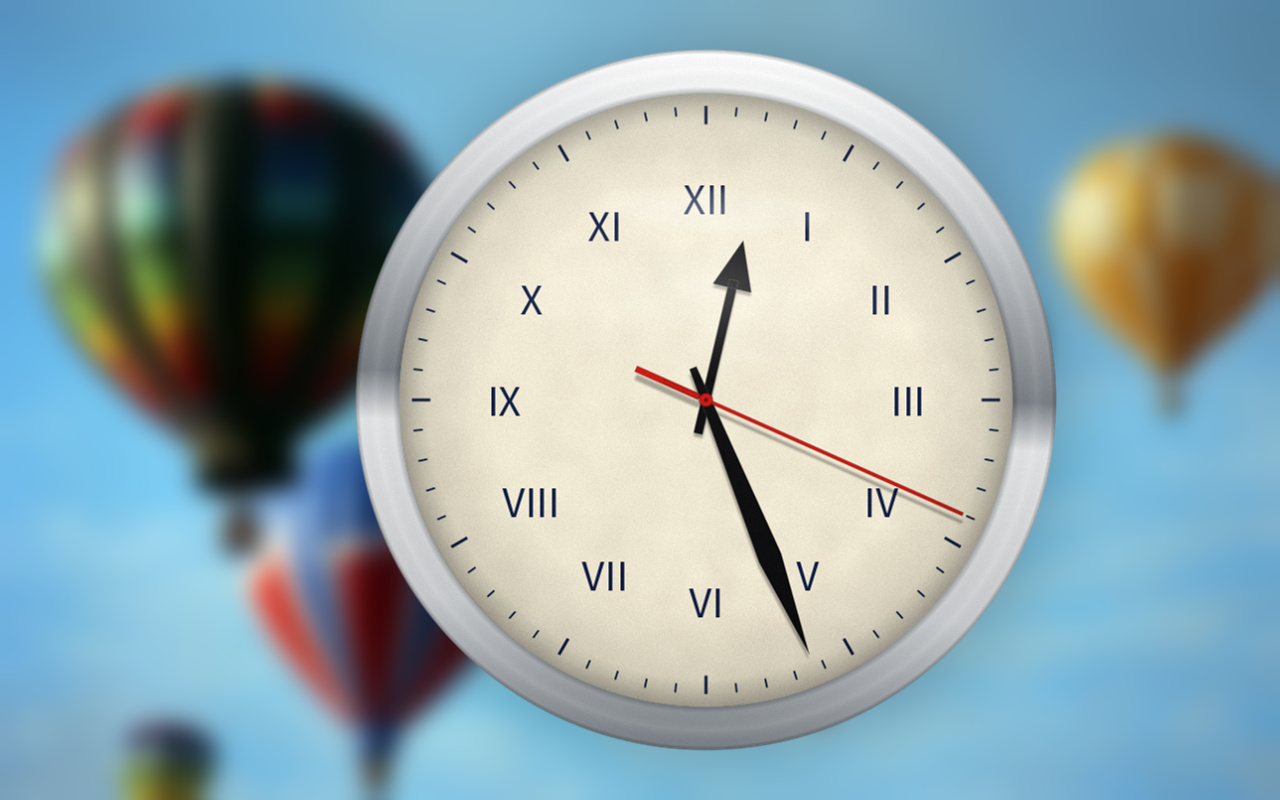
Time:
{"hour": 12, "minute": 26, "second": 19}
